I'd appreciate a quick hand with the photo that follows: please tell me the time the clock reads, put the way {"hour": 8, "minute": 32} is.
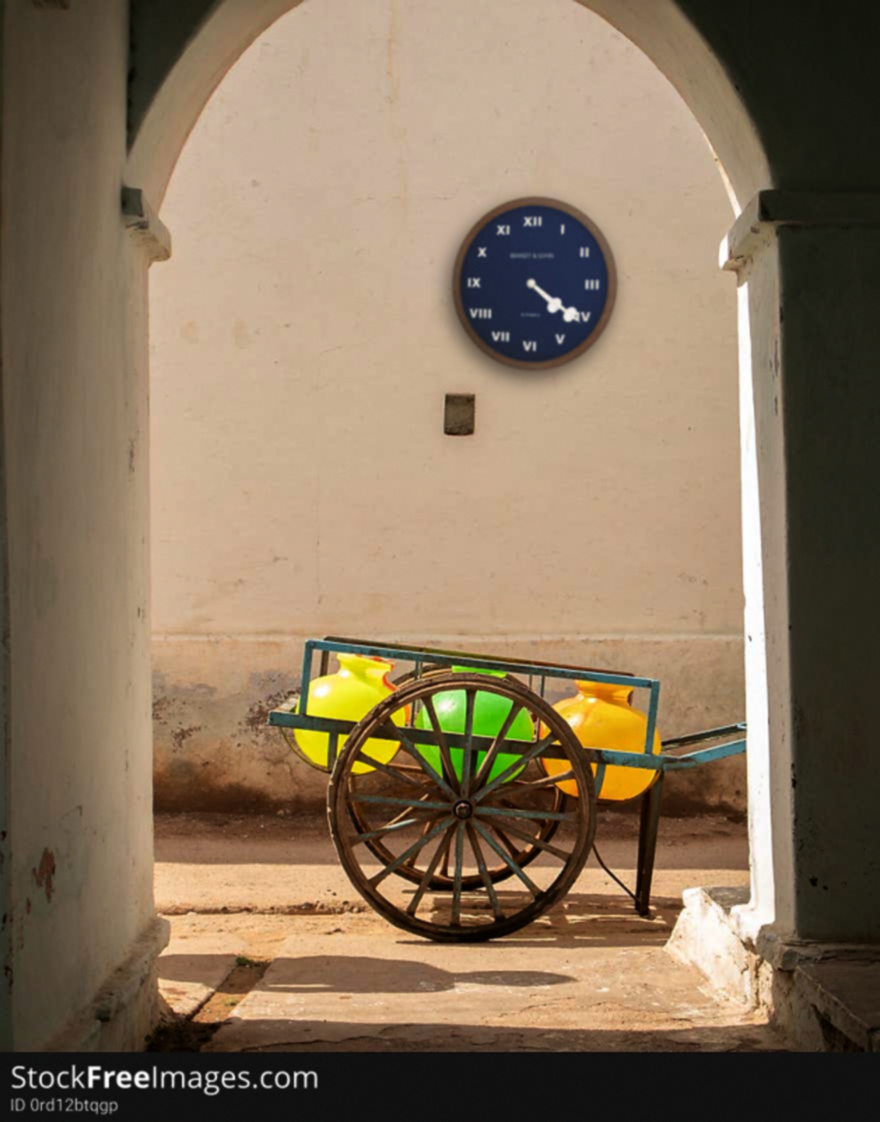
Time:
{"hour": 4, "minute": 21}
